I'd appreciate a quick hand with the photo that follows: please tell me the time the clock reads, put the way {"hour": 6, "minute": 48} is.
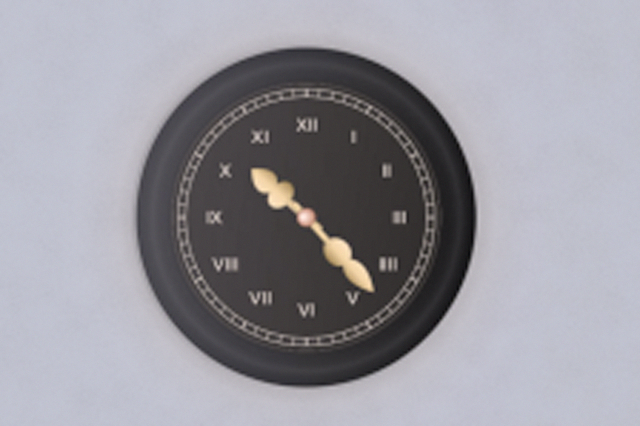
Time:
{"hour": 10, "minute": 23}
